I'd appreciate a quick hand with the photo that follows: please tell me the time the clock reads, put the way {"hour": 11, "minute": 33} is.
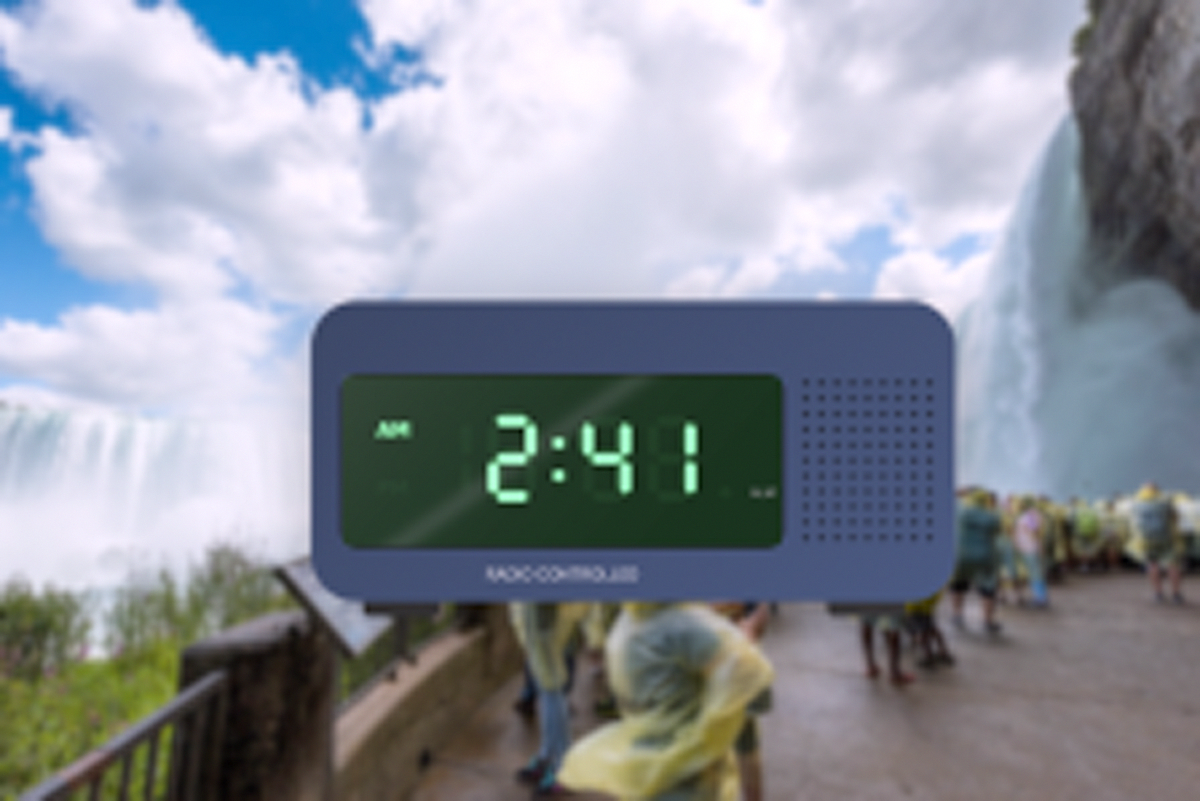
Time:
{"hour": 2, "minute": 41}
